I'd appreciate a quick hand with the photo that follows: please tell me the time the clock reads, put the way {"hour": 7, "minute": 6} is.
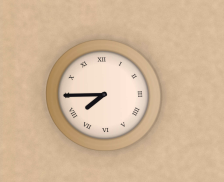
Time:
{"hour": 7, "minute": 45}
